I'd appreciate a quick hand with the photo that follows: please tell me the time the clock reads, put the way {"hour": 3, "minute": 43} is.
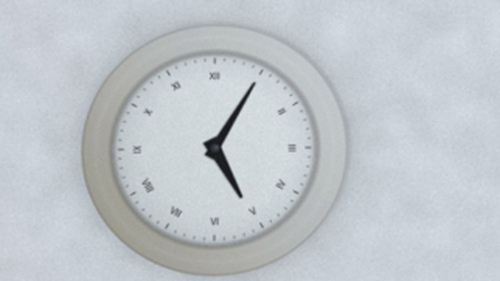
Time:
{"hour": 5, "minute": 5}
